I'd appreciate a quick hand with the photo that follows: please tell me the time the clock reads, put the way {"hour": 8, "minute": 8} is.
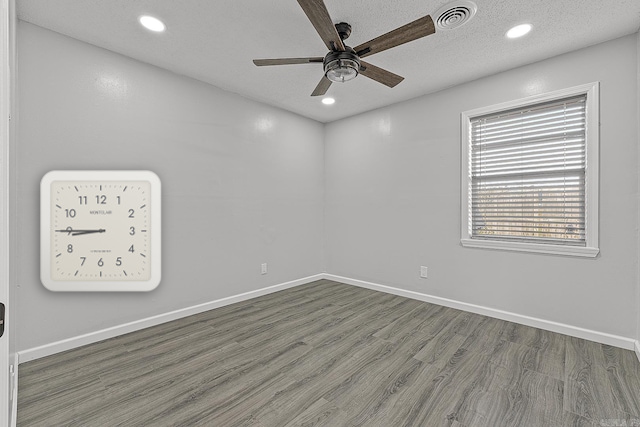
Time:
{"hour": 8, "minute": 45}
